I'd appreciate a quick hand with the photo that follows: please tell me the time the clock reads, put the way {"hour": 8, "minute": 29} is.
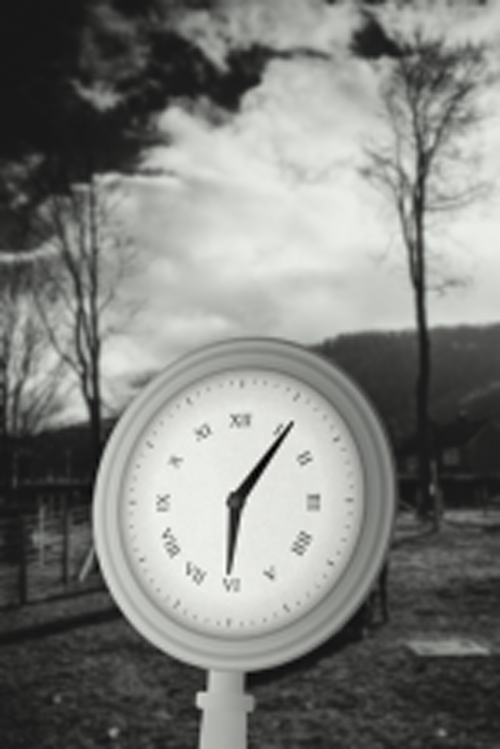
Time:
{"hour": 6, "minute": 6}
